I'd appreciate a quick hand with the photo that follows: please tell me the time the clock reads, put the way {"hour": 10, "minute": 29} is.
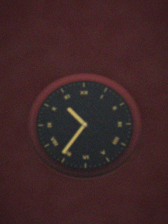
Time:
{"hour": 10, "minute": 36}
